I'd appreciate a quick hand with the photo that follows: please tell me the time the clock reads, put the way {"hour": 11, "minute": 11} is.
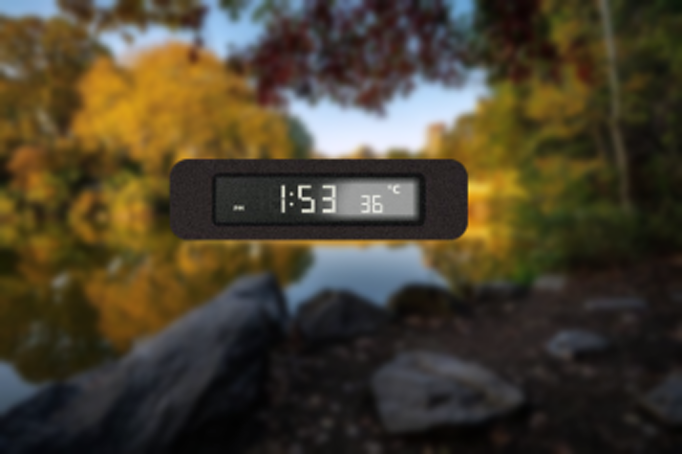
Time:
{"hour": 1, "minute": 53}
